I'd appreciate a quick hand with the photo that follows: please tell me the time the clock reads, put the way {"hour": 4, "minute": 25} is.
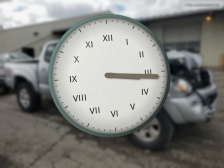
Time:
{"hour": 3, "minute": 16}
